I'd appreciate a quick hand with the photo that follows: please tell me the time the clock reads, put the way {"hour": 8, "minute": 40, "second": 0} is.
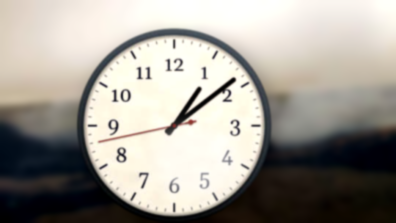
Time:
{"hour": 1, "minute": 8, "second": 43}
